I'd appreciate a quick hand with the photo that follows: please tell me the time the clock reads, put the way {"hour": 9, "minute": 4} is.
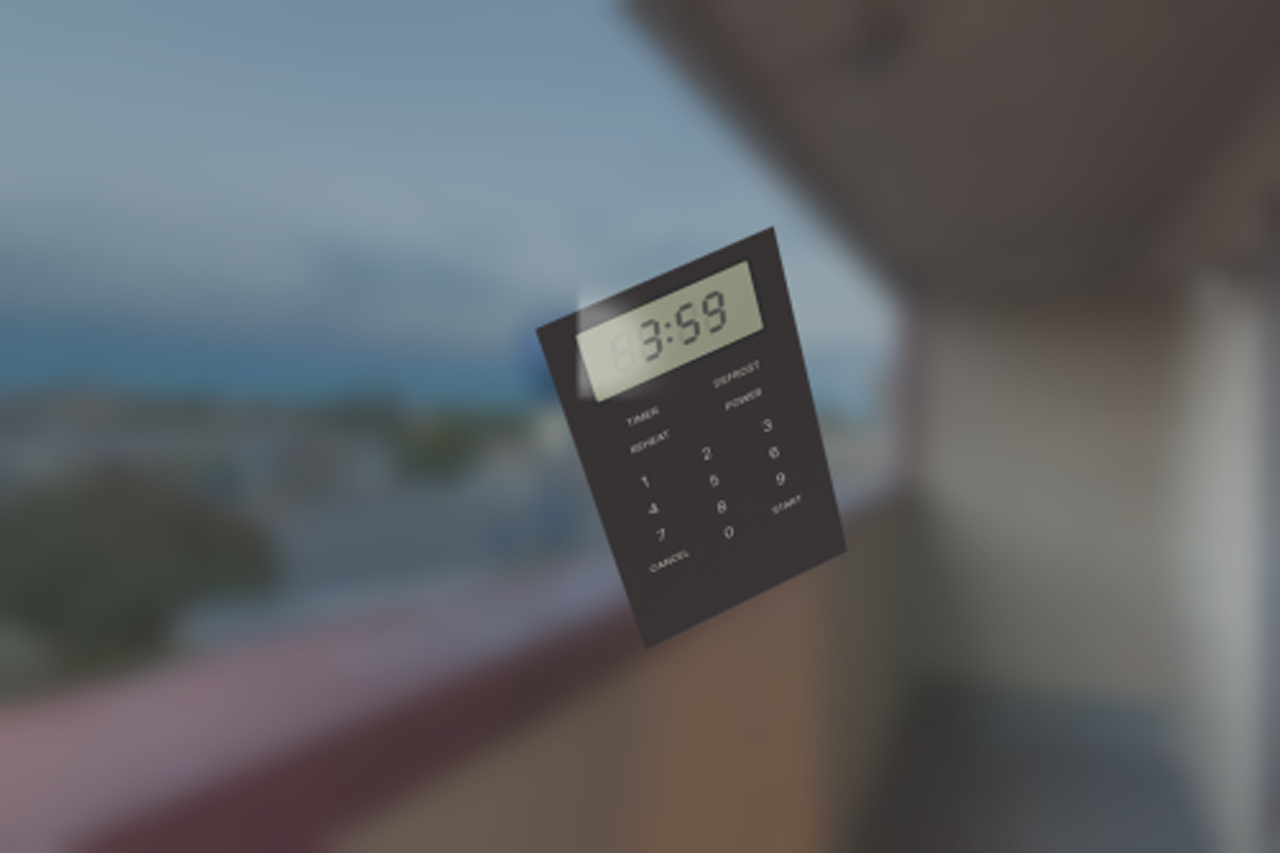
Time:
{"hour": 3, "minute": 59}
